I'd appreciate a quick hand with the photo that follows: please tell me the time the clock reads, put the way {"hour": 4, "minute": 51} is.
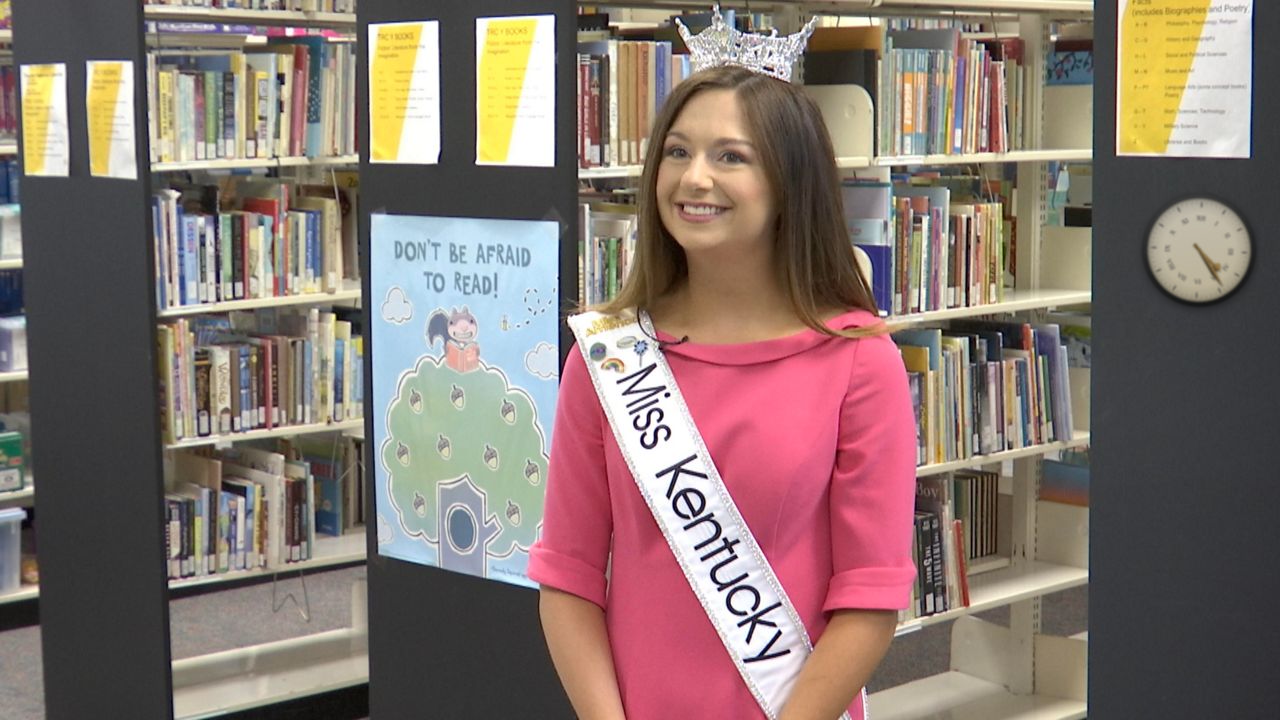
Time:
{"hour": 4, "minute": 24}
